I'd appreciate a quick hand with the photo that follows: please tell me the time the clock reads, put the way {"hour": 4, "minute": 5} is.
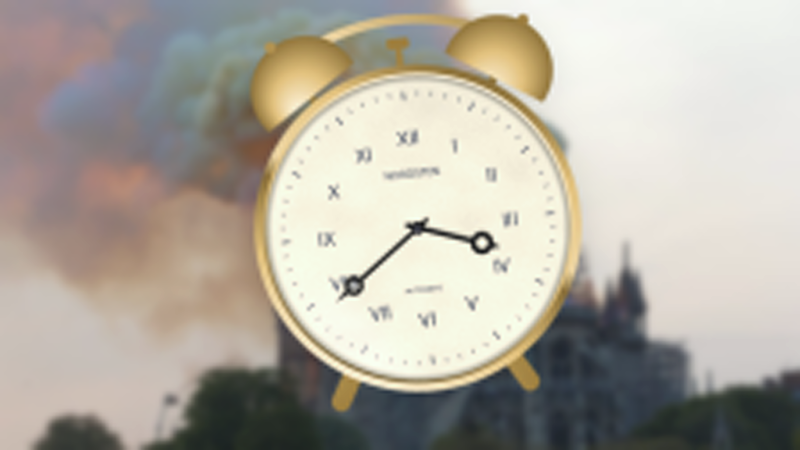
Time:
{"hour": 3, "minute": 39}
